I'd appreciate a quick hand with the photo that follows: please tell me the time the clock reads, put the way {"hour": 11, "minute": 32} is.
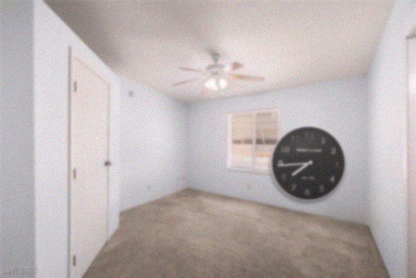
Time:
{"hour": 7, "minute": 44}
